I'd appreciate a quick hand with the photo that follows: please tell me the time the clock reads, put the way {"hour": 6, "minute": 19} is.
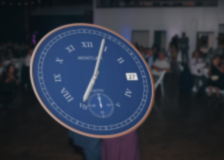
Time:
{"hour": 7, "minute": 4}
